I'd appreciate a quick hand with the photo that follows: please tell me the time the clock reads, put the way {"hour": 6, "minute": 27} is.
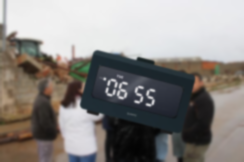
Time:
{"hour": 6, "minute": 55}
